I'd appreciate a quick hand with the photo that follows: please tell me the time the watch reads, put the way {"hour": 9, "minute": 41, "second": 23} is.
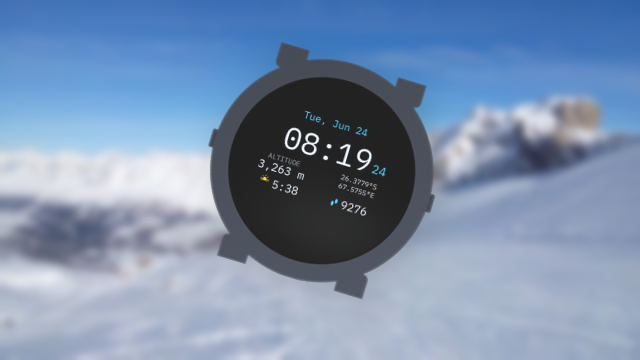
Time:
{"hour": 8, "minute": 19, "second": 24}
